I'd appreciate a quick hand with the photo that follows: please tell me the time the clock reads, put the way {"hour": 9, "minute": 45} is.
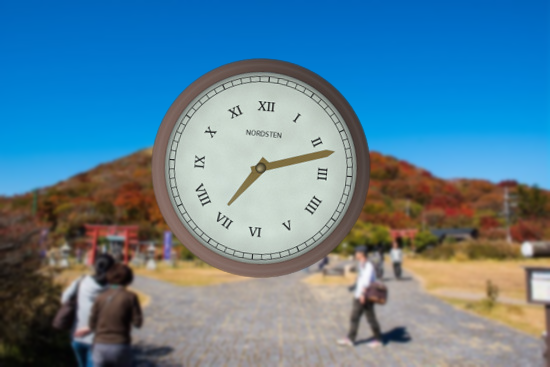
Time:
{"hour": 7, "minute": 12}
